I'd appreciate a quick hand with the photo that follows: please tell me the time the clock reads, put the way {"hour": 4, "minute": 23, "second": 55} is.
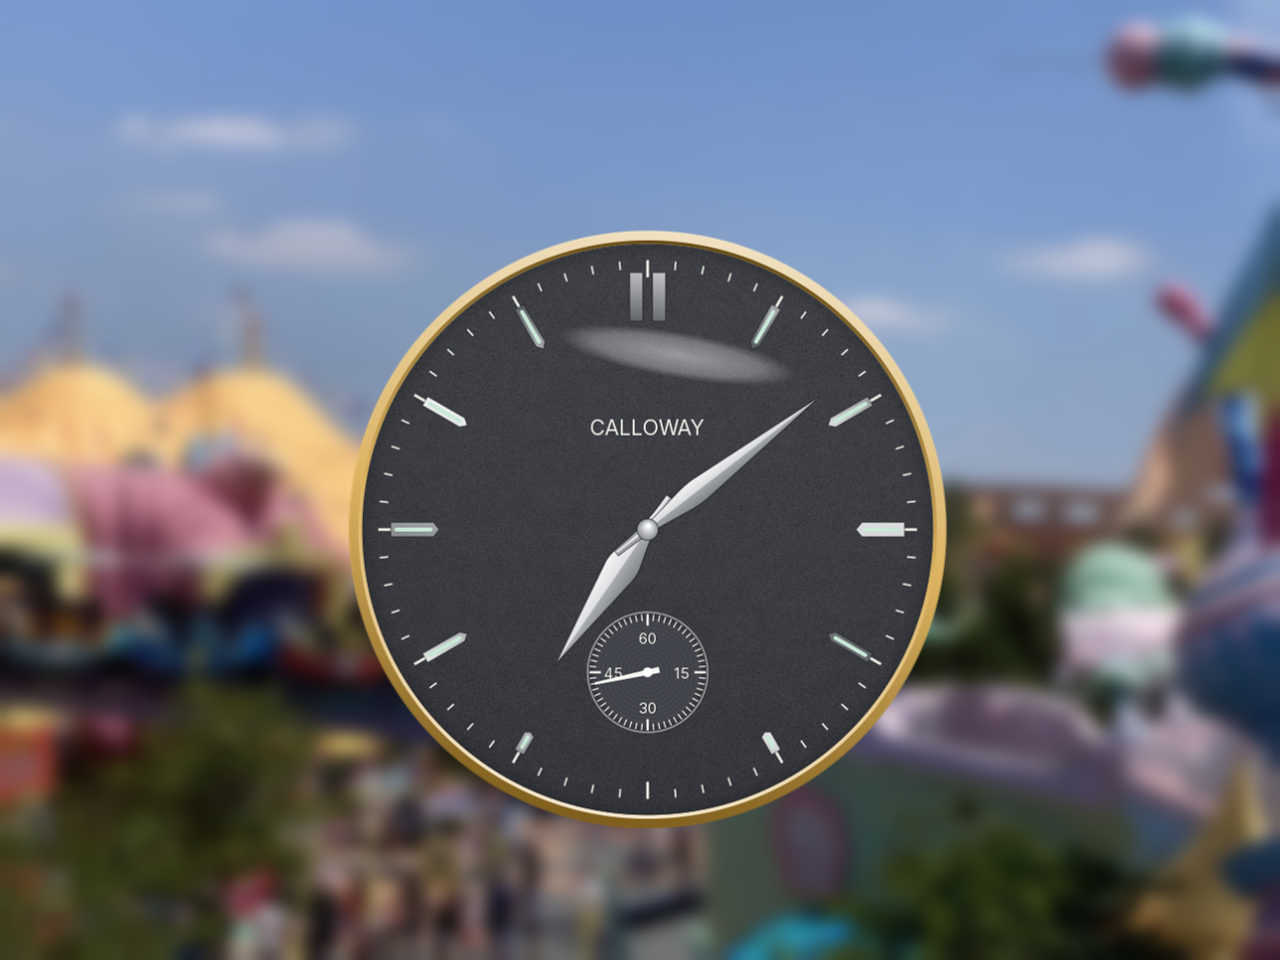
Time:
{"hour": 7, "minute": 8, "second": 43}
